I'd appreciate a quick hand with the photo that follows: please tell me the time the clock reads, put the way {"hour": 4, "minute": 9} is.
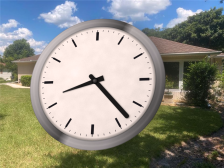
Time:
{"hour": 8, "minute": 23}
